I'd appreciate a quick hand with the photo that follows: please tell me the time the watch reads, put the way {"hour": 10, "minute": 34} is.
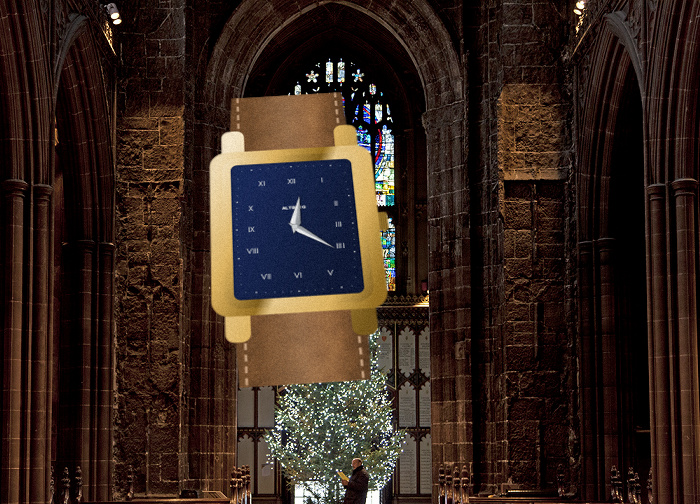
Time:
{"hour": 12, "minute": 21}
